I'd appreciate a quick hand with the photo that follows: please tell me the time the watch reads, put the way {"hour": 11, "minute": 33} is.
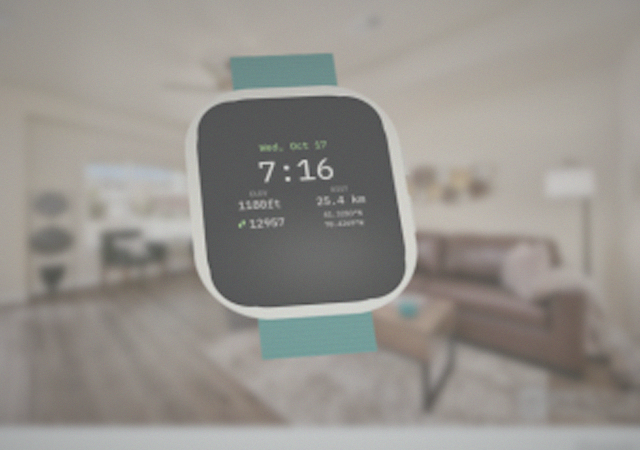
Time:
{"hour": 7, "minute": 16}
